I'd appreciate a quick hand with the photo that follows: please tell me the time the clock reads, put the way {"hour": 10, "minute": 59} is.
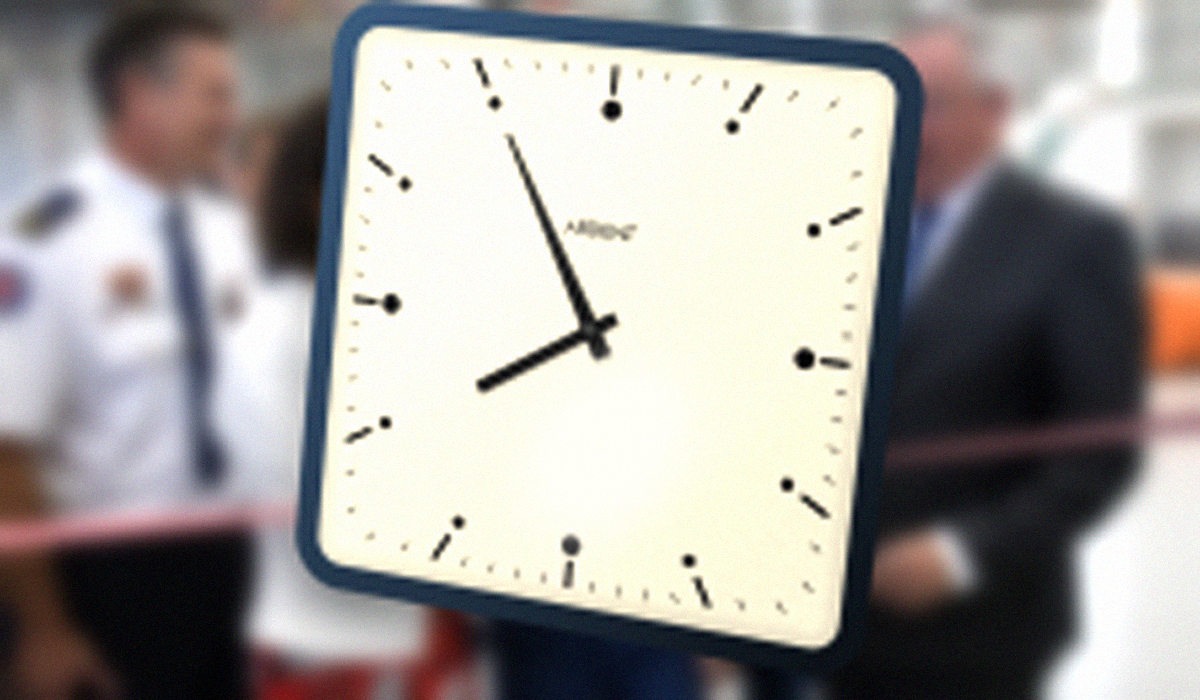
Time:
{"hour": 7, "minute": 55}
